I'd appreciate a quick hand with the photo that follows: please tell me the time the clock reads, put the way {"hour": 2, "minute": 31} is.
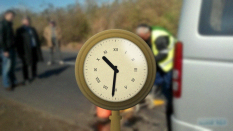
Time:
{"hour": 10, "minute": 31}
